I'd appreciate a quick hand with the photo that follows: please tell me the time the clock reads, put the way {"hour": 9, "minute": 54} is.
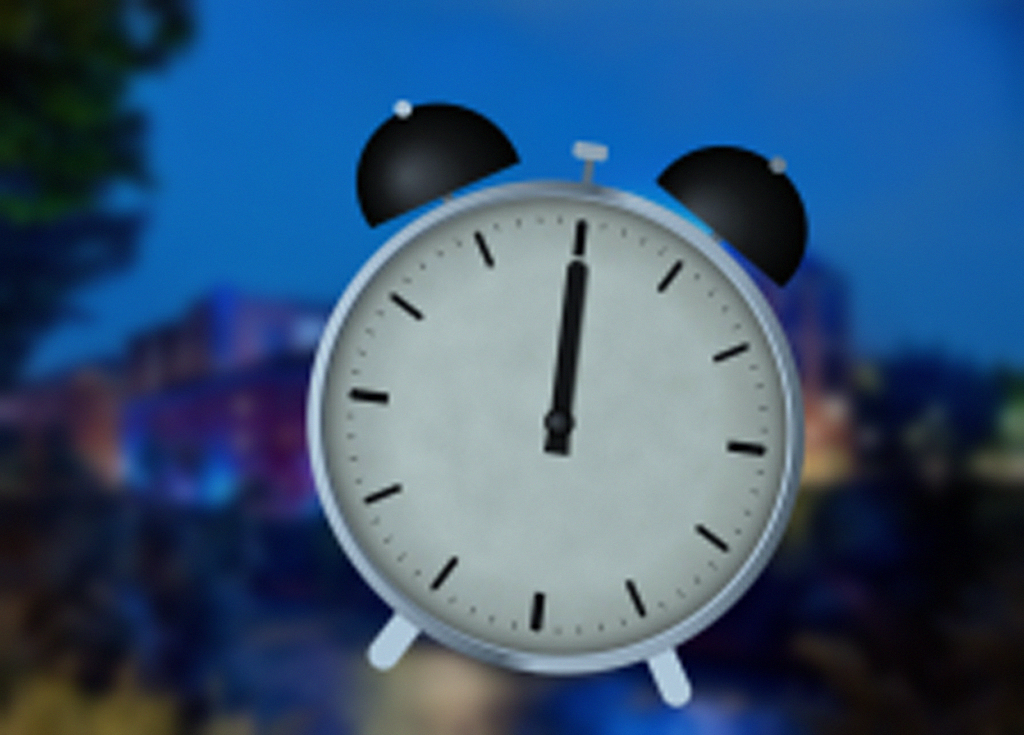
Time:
{"hour": 12, "minute": 0}
